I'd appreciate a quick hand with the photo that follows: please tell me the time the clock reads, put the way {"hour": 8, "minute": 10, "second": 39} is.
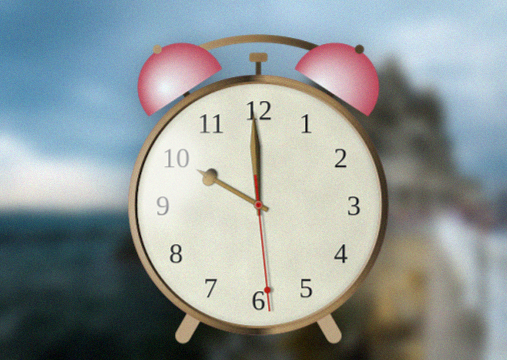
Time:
{"hour": 9, "minute": 59, "second": 29}
